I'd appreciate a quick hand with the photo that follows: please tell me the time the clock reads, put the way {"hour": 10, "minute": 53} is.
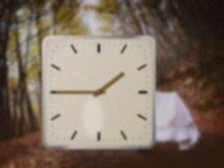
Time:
{"hour": 1, "minute": 45}
